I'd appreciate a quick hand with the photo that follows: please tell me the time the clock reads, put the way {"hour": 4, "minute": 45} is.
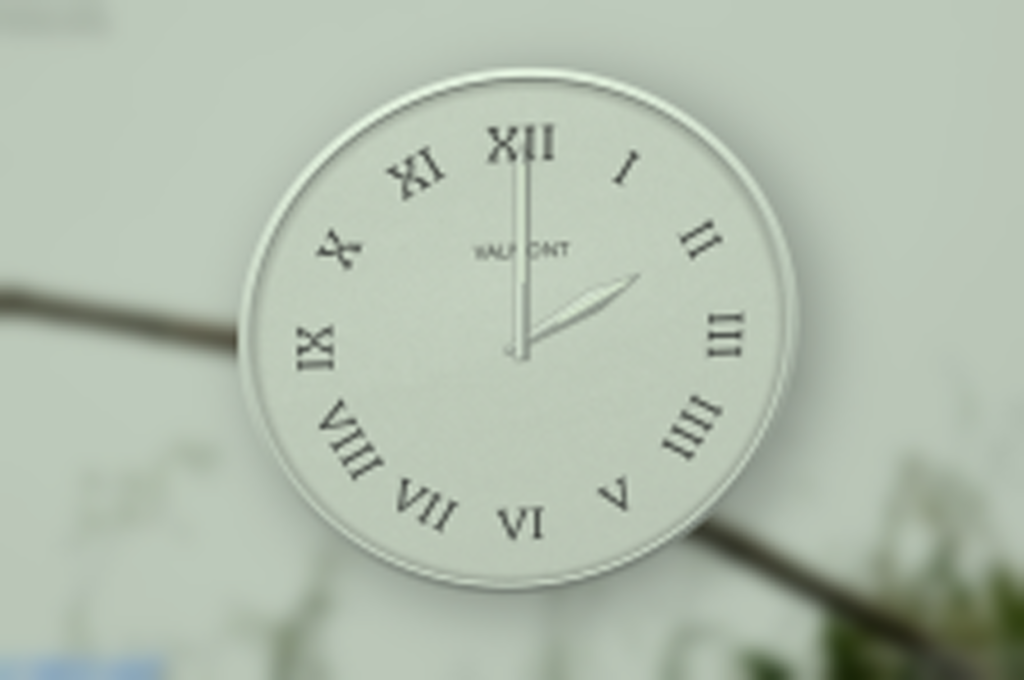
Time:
{"hour": 2, "minute": 0}
